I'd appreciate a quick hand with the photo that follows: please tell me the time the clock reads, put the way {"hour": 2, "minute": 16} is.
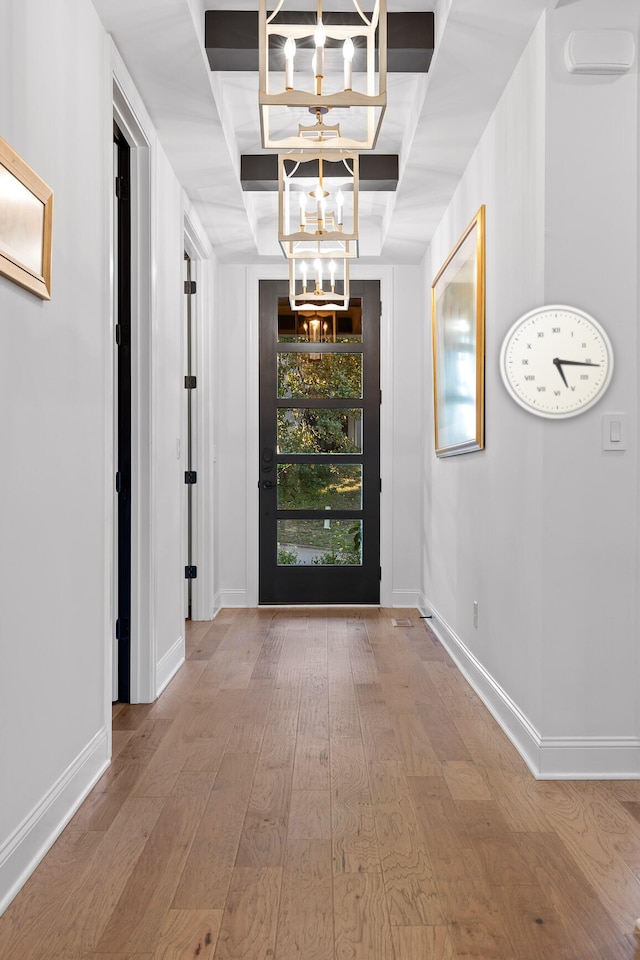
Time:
{"hour": 5, "minute": 16}
